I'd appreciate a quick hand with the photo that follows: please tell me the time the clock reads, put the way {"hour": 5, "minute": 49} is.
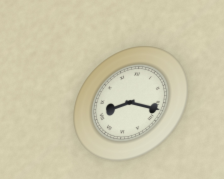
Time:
{"hour": 8, "minute": 17}
